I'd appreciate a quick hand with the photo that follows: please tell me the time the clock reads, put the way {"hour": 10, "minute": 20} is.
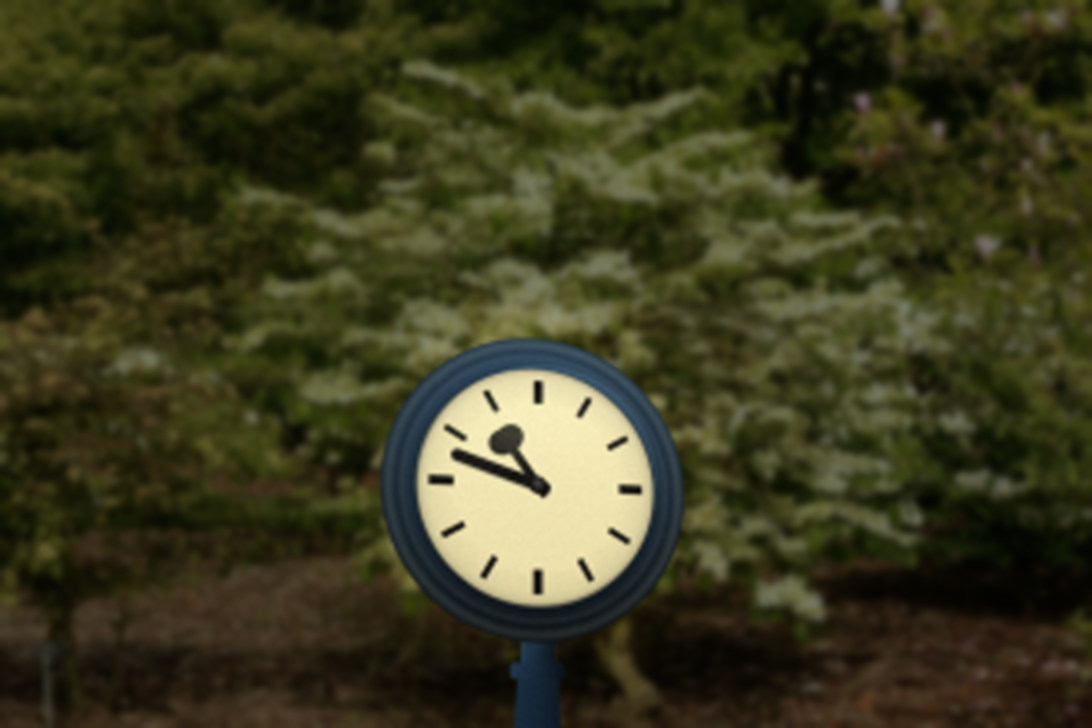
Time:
{"hour": 10, "minute": 48}
